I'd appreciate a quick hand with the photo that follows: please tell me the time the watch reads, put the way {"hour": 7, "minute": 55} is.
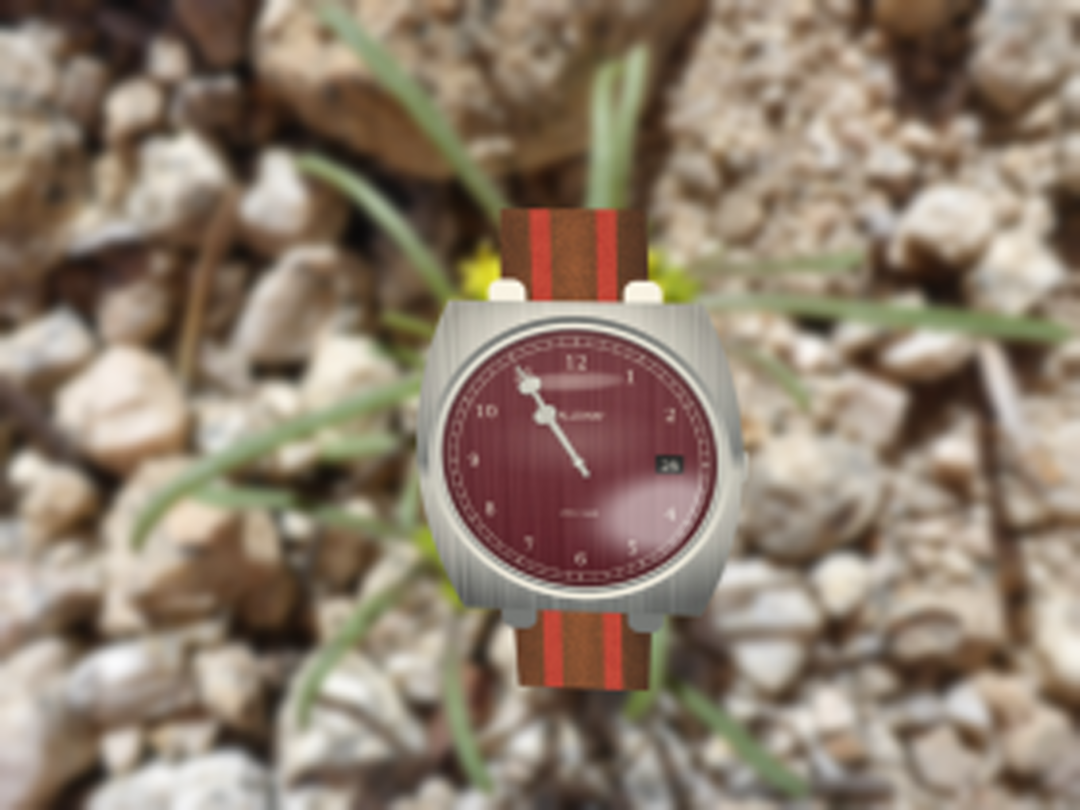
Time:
{"hour": 10, "minute": 55}
